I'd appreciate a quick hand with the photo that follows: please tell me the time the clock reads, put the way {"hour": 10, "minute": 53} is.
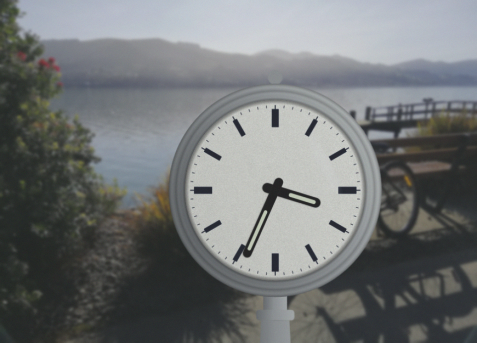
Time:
{"hour": 3, "minute": 34}
